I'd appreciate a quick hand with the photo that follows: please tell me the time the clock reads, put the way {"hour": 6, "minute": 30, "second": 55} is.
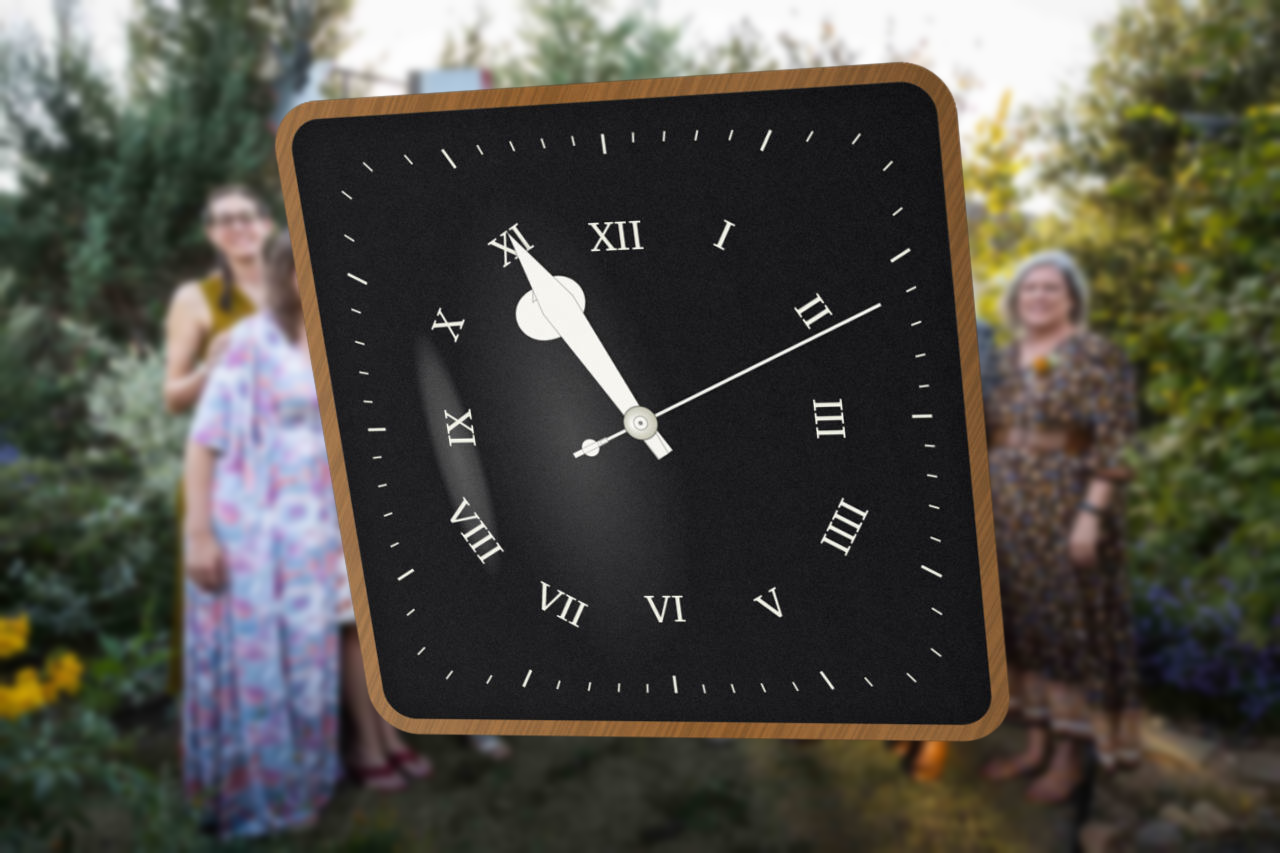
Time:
{"hour": 10, "minute": 55, "second": 11}
